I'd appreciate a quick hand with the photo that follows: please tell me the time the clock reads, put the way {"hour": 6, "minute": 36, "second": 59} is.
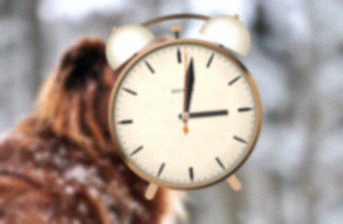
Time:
{"hour": 3, "minute": 2, "second": 1}
